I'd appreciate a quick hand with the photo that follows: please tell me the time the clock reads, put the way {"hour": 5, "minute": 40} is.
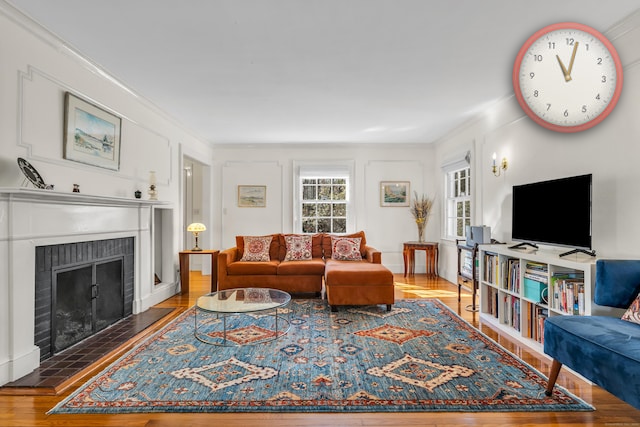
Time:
{"hour": 11, "minute": 2}
